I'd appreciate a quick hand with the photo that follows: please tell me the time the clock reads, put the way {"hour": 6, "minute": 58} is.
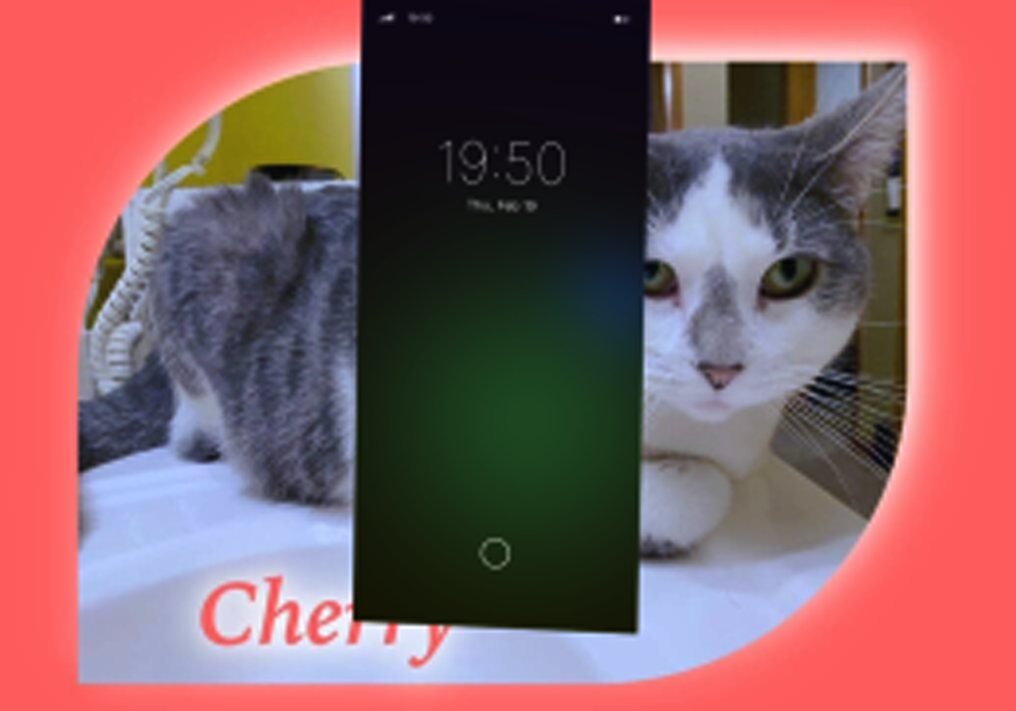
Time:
{"hour": 19, "minute": 50}
